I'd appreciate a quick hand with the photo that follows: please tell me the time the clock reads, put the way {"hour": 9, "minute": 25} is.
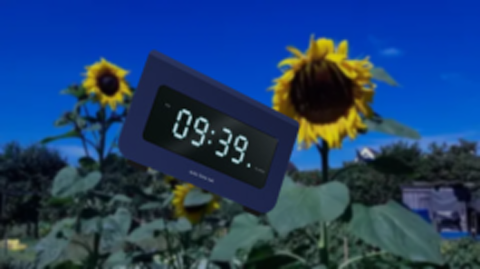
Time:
{"hour": 9, "minute": 39}
